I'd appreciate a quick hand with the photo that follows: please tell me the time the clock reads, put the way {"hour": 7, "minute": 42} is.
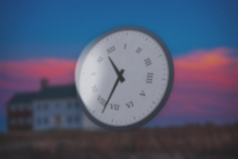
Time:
{"hour": 11, "minute": 38}
